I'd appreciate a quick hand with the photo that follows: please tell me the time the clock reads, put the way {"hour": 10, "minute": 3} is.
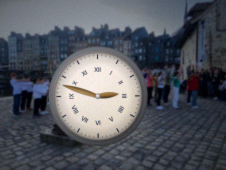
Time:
{"hour": 2, "minute": 48}
